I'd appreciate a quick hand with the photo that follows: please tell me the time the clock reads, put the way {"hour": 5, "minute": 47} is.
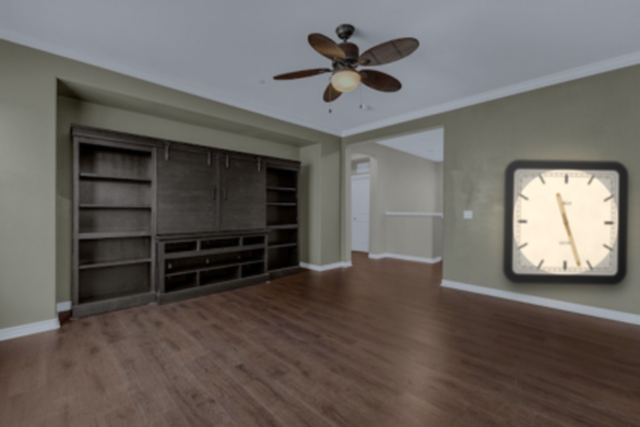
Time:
{"hour": 11, "minute": 27}
